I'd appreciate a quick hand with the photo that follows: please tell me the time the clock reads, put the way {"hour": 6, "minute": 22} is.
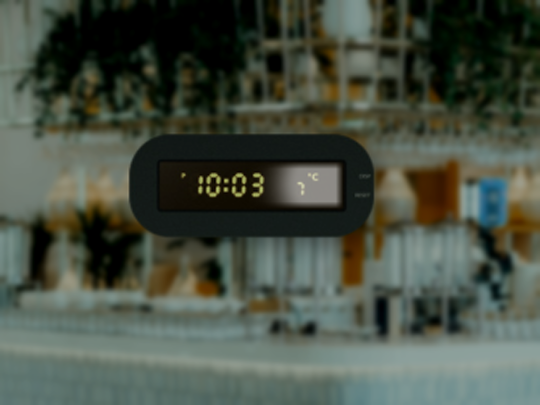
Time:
{"hour": 10, "minute": 3}
